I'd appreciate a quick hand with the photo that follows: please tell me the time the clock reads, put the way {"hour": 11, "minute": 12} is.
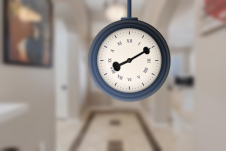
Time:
{"hour": 8, "minute": 10}
